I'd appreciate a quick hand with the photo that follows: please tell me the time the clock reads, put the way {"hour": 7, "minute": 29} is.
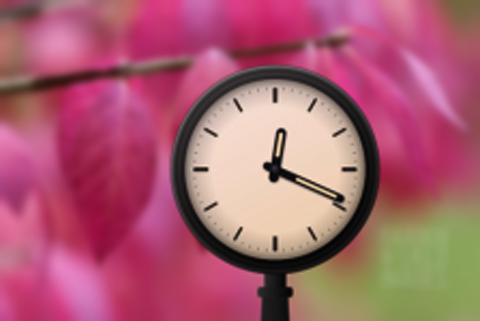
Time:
{"hour": 12, "minute": 19}
